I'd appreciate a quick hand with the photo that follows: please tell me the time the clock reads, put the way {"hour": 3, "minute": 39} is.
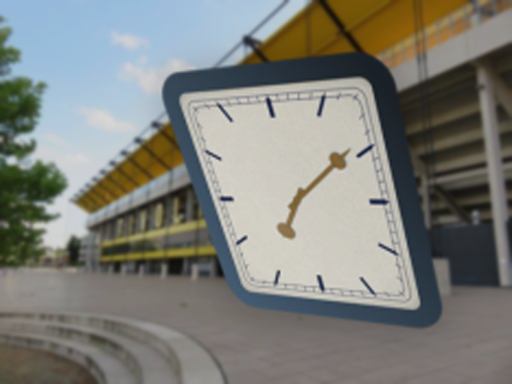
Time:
{"hour": 7, "minute": 9}
